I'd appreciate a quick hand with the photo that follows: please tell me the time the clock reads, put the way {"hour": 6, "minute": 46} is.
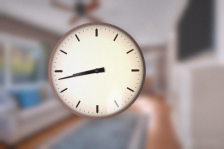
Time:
{"hour": 8, "minute": 43}
